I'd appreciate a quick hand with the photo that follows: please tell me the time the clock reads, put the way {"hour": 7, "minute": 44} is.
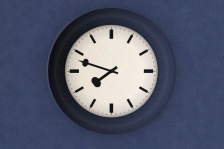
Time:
{"hour": 7, "minute": 48}
